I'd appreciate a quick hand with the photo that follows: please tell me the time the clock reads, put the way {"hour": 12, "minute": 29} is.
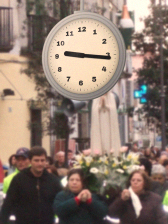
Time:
{"hour": 9, "minute": 16}
